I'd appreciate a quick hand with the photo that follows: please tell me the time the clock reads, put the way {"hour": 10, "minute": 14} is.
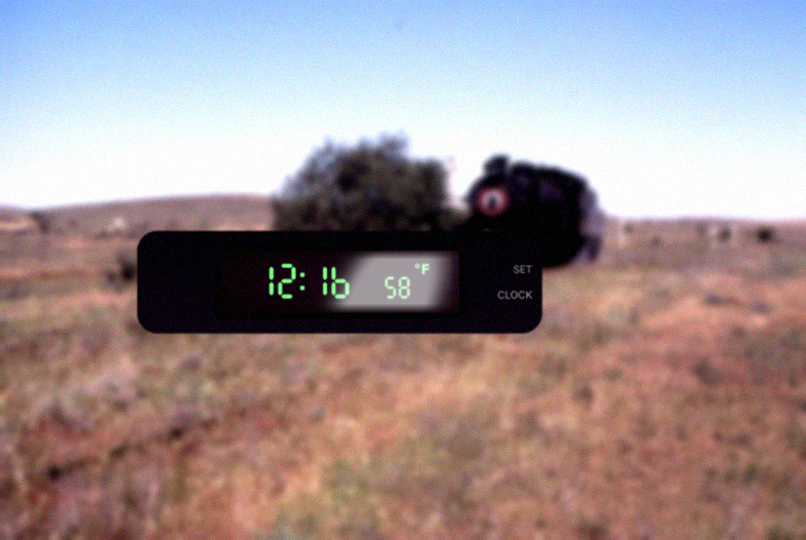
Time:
{"hour": 12, "minute": 16}
